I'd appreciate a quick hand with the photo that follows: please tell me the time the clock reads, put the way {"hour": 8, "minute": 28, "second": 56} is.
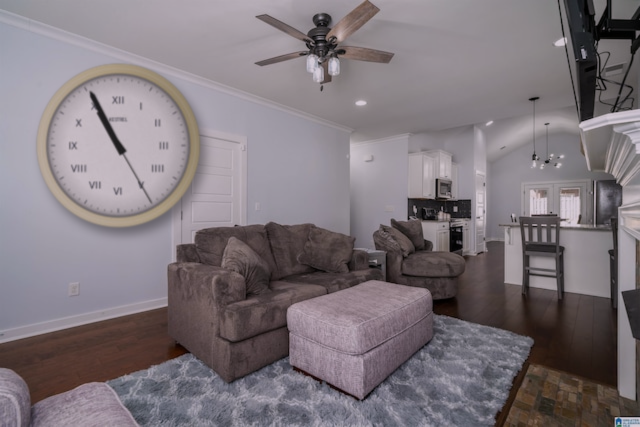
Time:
{"hour": 10, "minute": 55, "second": 25}
